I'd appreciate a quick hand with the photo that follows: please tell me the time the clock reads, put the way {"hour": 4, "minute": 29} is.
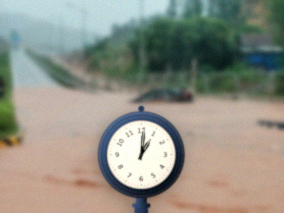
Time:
{"hour": 1, "minute": 1}
